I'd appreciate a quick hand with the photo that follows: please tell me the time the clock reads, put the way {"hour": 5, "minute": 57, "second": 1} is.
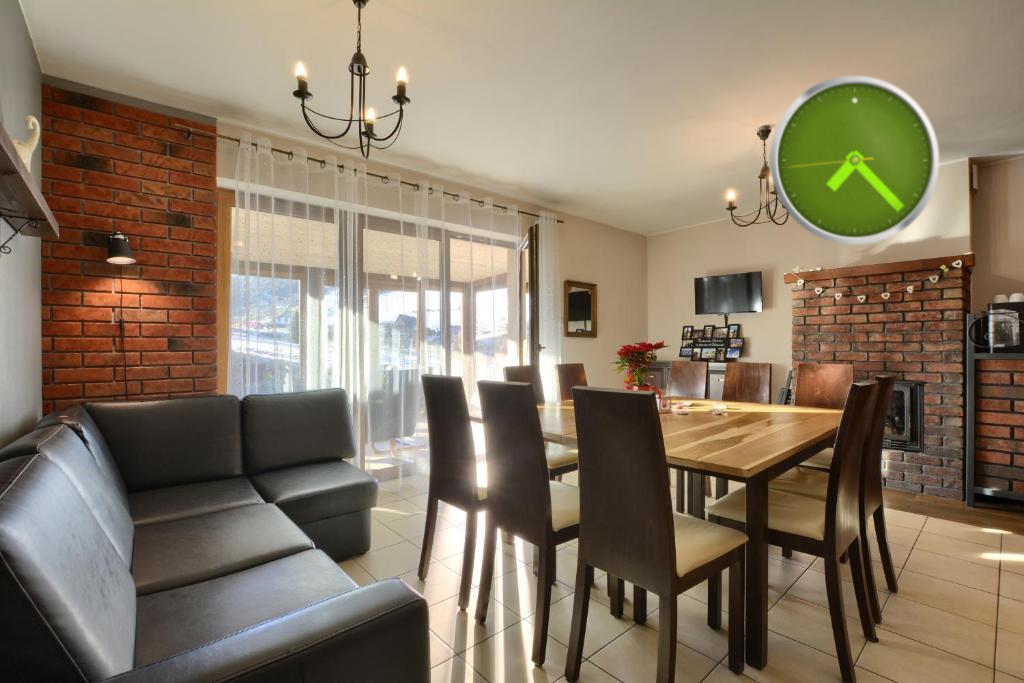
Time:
{"hour": 7, "minute": 22, "second": 44}
